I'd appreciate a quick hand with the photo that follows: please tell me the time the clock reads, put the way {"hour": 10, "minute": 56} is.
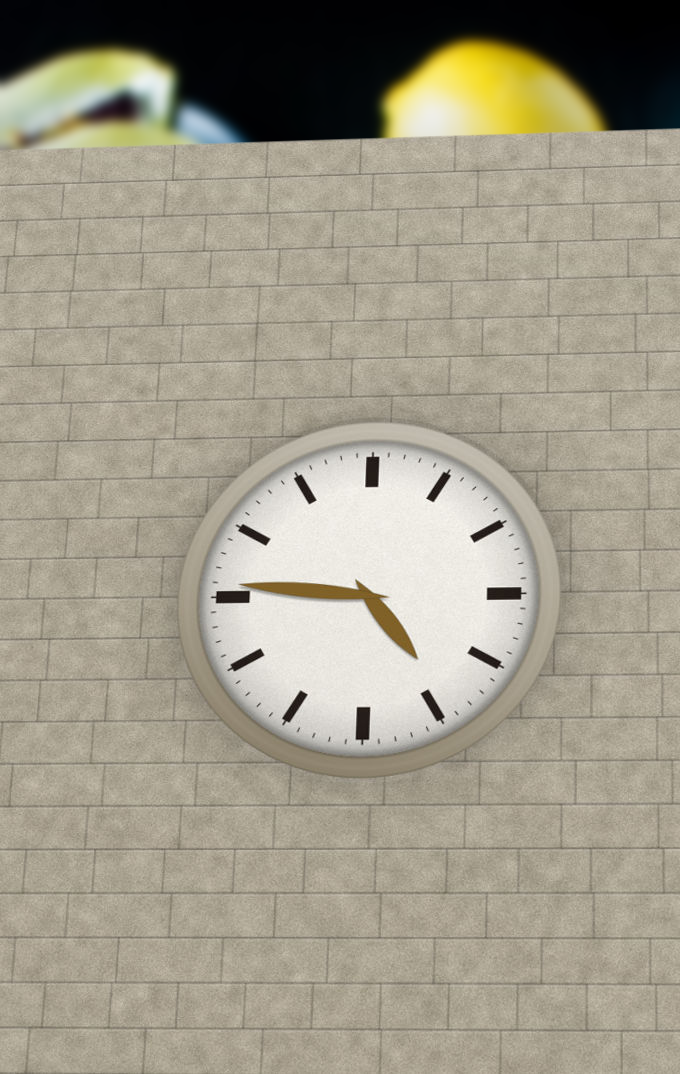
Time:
{"hour": 4, "minute": 46}
